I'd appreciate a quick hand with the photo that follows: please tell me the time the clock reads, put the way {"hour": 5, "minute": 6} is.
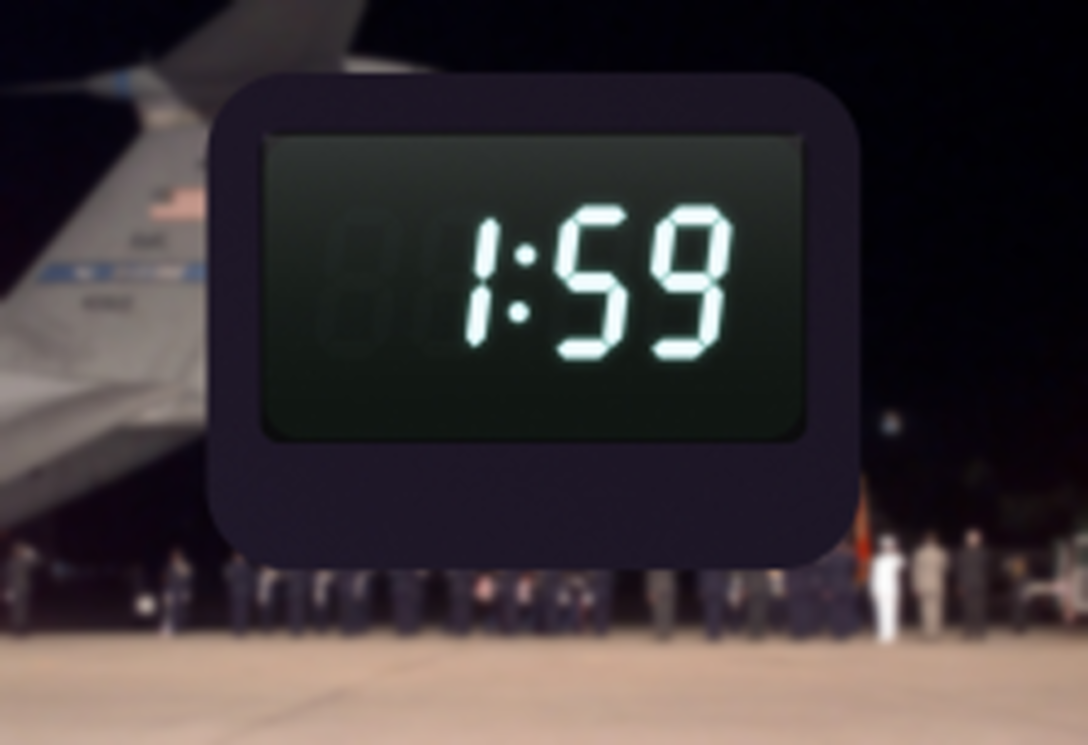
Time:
{"hour": 1, "minute": 59}
